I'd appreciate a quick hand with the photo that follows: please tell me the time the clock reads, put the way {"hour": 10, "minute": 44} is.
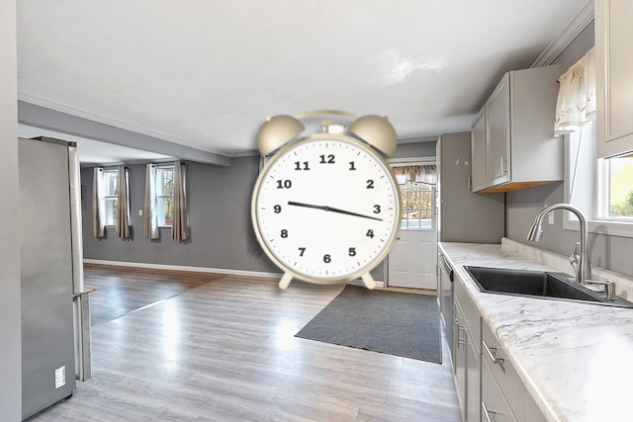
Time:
{"hour": 9, "minute": 17}
